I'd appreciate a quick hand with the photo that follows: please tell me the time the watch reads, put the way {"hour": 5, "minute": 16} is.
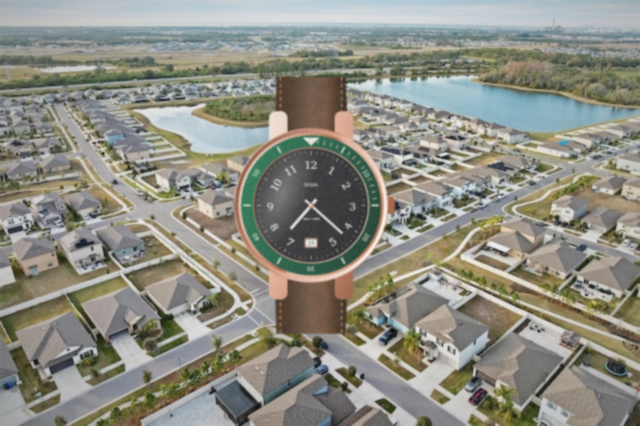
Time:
{"hour": 7, "minute": 22}
